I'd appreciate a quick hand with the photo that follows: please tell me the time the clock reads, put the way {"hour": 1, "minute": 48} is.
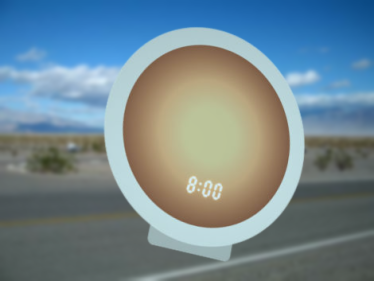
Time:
{"hour": 8, "minute": 0}
